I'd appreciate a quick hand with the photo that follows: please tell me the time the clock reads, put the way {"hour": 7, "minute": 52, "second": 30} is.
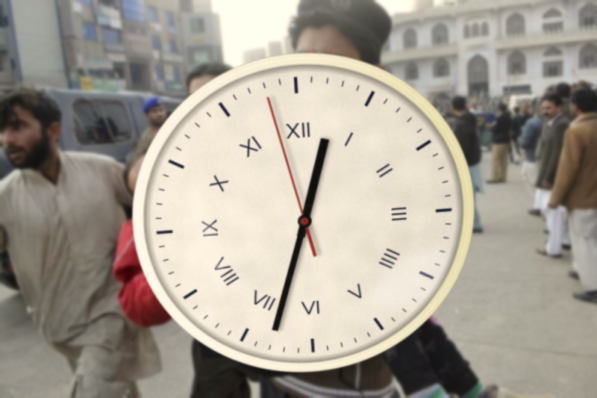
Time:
{"hour": 12, "minute": 32, "second": 58}
